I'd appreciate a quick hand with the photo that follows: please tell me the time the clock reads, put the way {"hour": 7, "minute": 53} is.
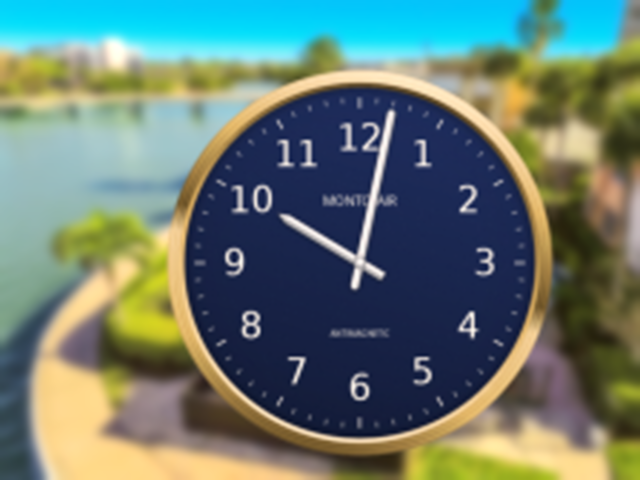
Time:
{"hour": 10, "minute": 2}
